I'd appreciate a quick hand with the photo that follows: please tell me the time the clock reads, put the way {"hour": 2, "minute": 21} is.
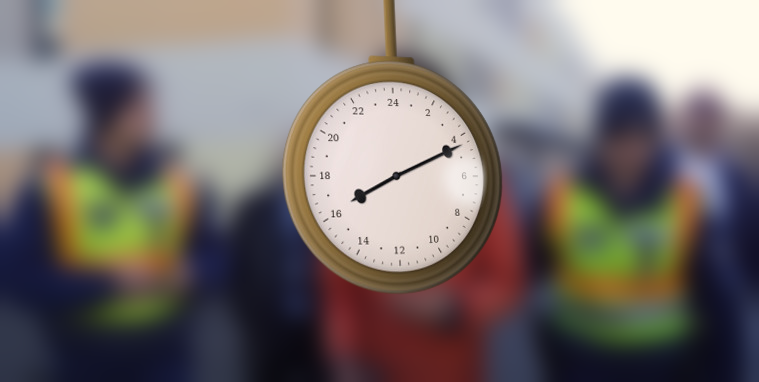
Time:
{"hour": 16, "minute": 11}
